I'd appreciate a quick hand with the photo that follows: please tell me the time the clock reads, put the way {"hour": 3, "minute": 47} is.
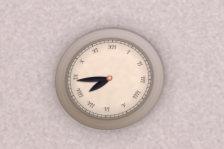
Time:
{"hour": 7, "minute": 44}
